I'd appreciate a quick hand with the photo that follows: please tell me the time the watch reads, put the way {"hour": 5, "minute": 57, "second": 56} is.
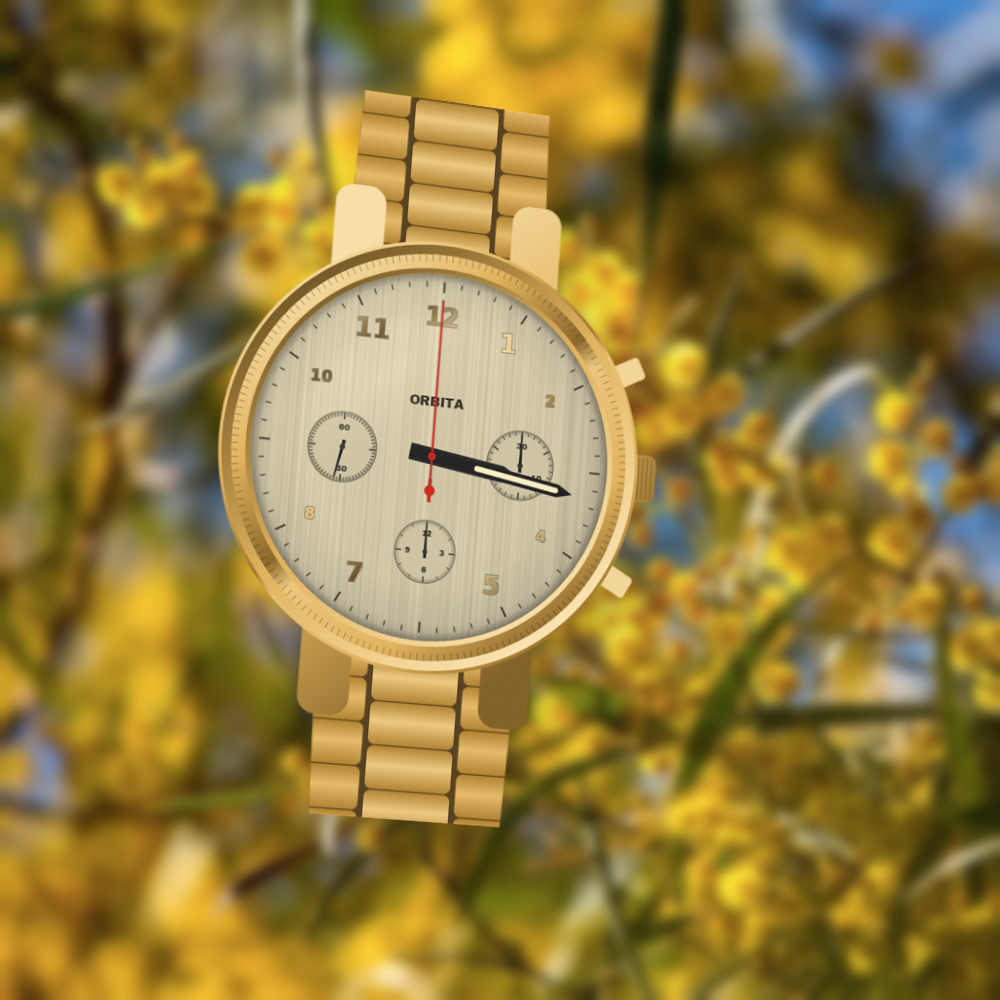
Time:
{"hour": 3, "minute": 16, "second": 32}
